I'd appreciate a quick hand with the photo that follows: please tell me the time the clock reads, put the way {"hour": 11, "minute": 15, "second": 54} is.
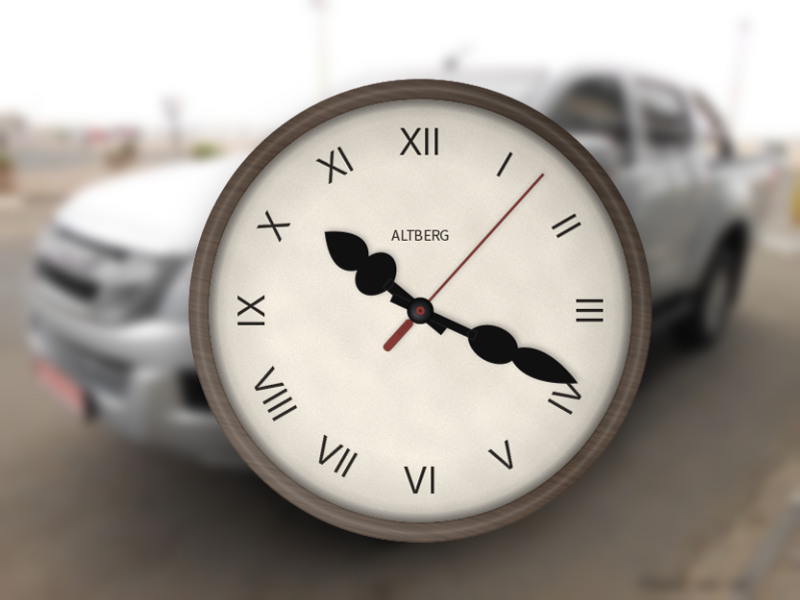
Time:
{"hour": 10, "minute": 19, "second": 7}
